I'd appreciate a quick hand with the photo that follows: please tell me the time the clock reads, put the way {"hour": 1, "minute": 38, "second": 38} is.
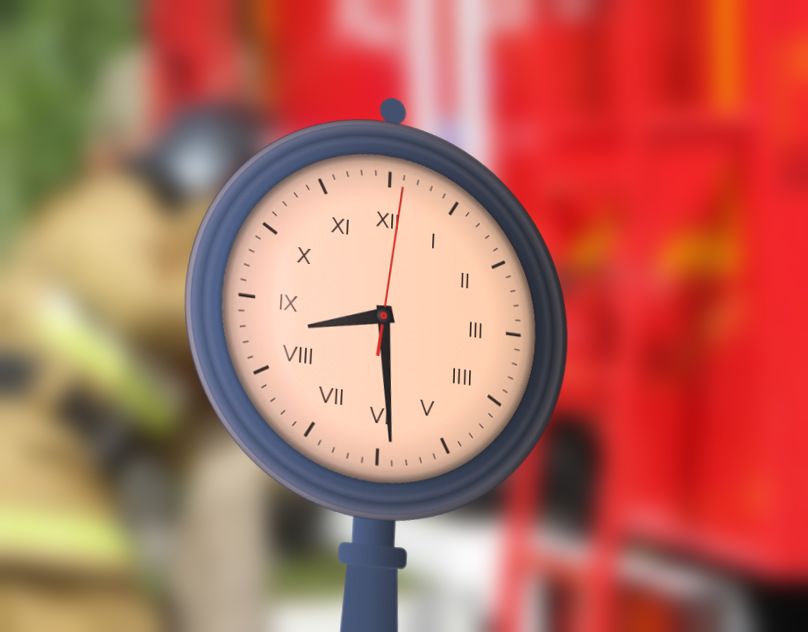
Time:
{"hour": 8, "minute": 29, "second": 1}
